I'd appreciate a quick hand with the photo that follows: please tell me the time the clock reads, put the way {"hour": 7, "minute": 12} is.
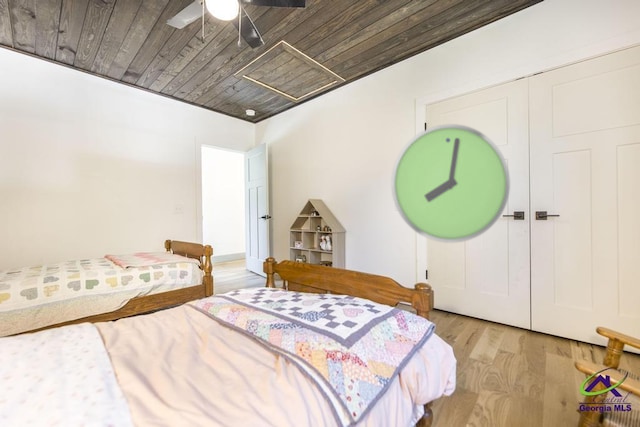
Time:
{"hour": 8, "minute": 2}
